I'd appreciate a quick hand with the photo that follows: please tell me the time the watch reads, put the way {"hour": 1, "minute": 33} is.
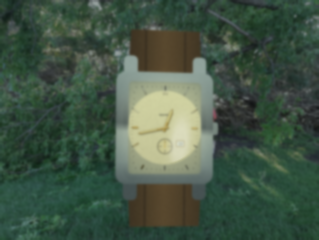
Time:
{"hour": 12, "minute": 43}
